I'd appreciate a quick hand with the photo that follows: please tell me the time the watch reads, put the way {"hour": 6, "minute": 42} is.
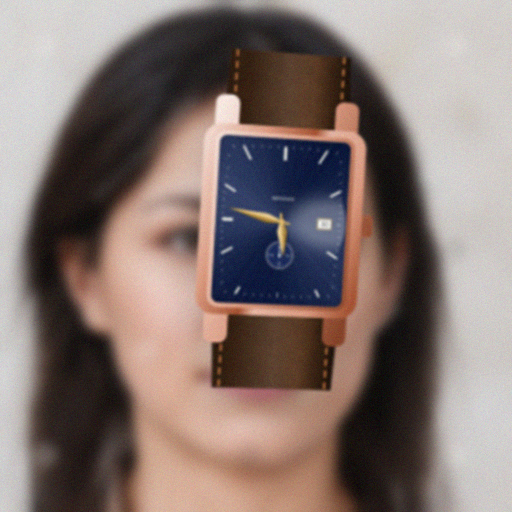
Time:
{"hour": 5, "minute": 47}
